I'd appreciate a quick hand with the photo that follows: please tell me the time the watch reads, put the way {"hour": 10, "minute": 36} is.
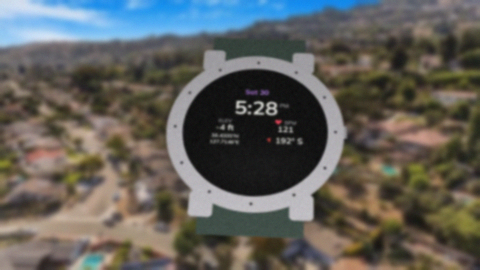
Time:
{"hour": 5, "minute": 28}
